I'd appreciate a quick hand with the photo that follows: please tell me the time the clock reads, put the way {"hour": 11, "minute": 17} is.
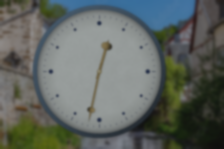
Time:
{"hour": 12, "minute": 32}
